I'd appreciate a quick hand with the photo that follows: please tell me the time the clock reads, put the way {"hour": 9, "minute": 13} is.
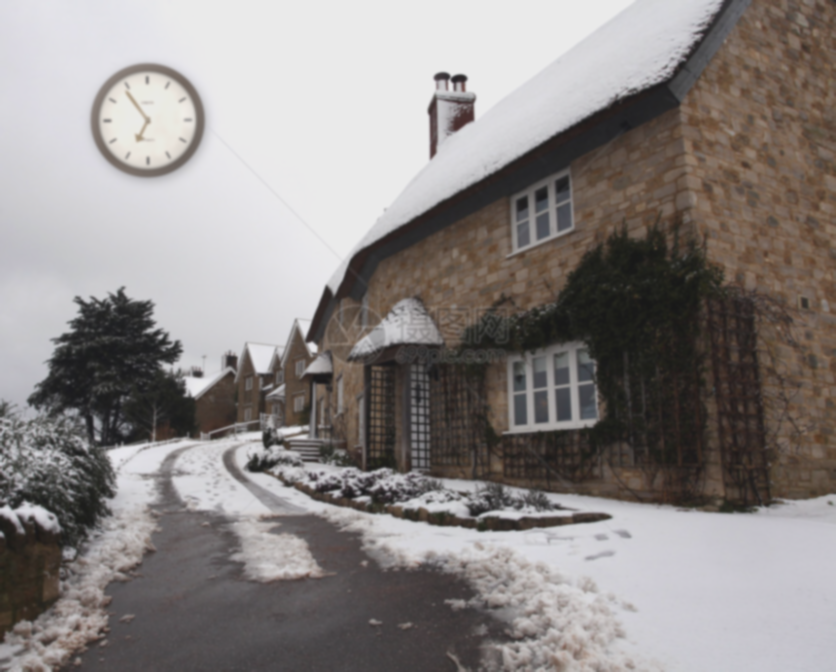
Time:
{"hour": 6, "minute": 54}
